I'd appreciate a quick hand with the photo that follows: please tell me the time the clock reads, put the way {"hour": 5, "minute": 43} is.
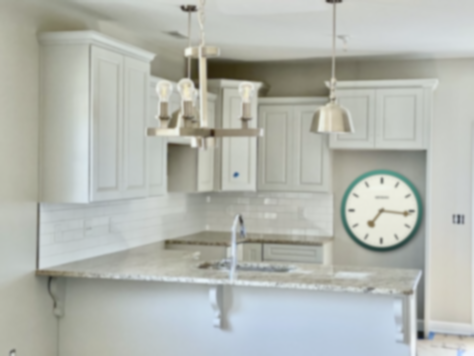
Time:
{"hour": 7, "minute": 16}
